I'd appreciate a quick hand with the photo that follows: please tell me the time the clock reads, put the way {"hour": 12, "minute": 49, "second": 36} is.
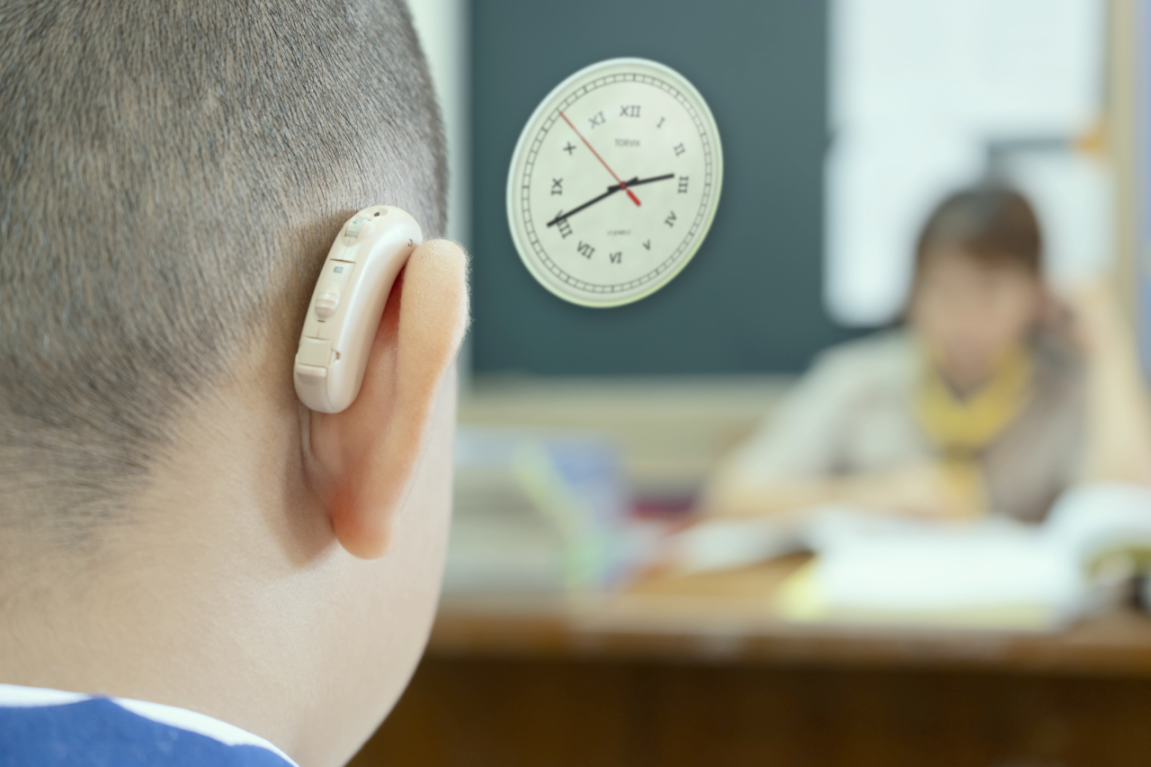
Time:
{"hour": 2, "minute": 40, "second": 52}
